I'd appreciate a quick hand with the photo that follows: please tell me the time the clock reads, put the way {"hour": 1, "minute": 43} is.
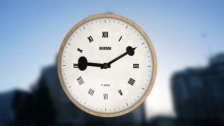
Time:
{"hour": 9, "minute": 10}
